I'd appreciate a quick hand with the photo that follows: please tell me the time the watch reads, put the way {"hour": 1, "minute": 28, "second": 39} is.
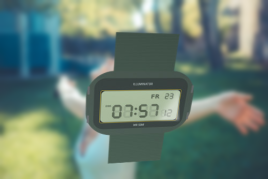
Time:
{"hour": 7, "minute": 57, "second": 12}
